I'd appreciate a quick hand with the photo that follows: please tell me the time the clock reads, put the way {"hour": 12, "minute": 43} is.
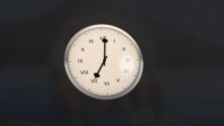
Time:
{"hour": 7, "minute": 1}
